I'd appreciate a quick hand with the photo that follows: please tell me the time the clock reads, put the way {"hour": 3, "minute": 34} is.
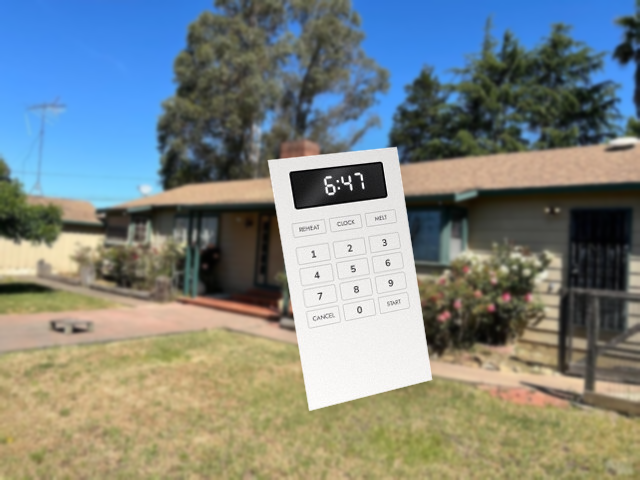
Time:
{"hour": 6, "minute": 47}
